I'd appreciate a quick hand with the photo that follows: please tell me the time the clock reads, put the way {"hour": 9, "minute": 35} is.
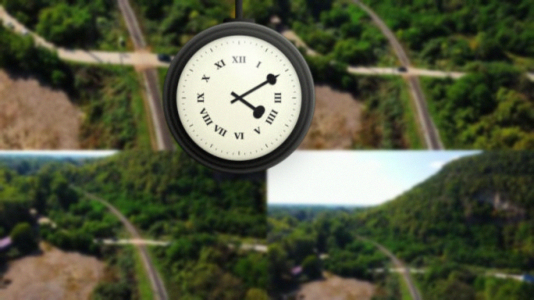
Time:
{"hour": 4, "minute": 10}
